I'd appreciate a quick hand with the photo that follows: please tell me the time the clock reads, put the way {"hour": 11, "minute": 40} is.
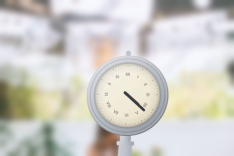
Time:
{"hour": 4, "minute": 22}
